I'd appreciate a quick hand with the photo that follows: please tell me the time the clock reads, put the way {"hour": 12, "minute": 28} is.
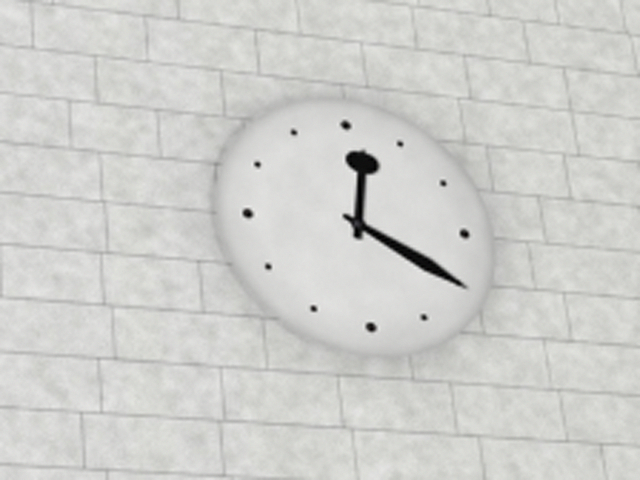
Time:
{"hour": 12, "minute": 20}
